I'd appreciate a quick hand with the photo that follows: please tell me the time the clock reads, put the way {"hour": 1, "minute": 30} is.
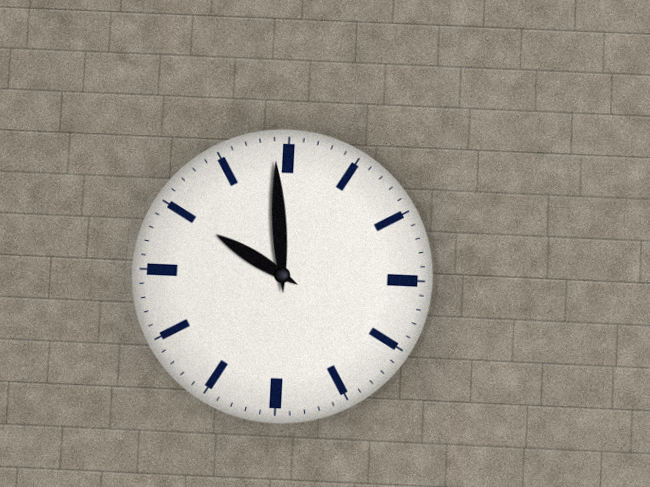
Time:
{"hour": 9, "minute": 59}
